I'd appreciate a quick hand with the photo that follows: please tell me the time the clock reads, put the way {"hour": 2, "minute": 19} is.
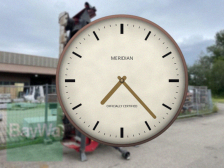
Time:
{"hour": 7, "minute": 23}
